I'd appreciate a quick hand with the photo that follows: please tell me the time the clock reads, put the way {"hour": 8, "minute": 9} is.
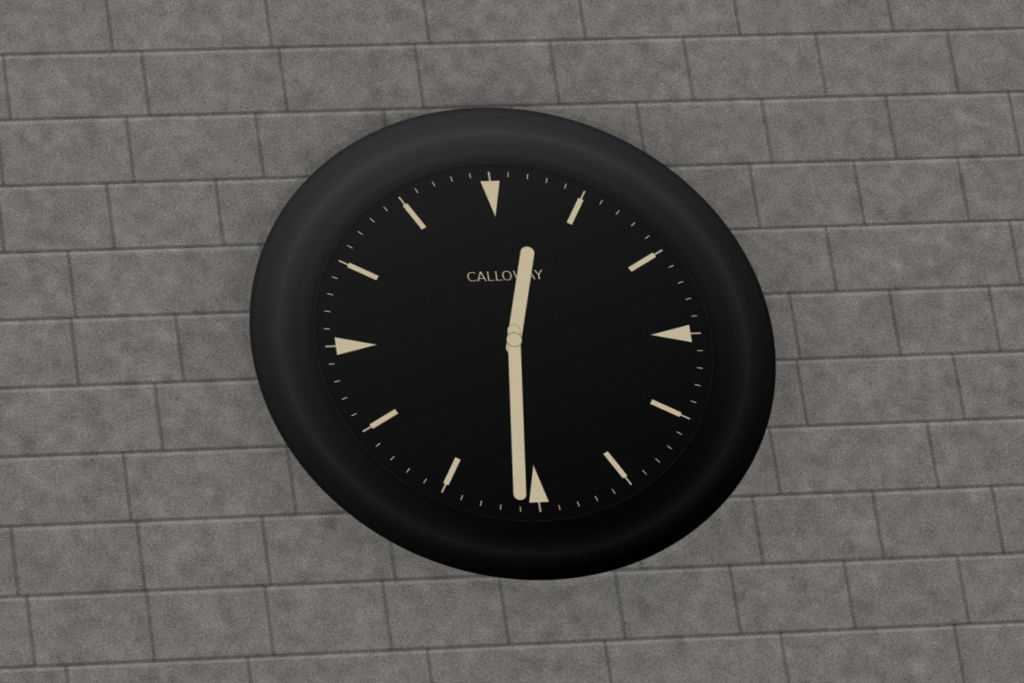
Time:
{"hour": 12, "minute": 31}
